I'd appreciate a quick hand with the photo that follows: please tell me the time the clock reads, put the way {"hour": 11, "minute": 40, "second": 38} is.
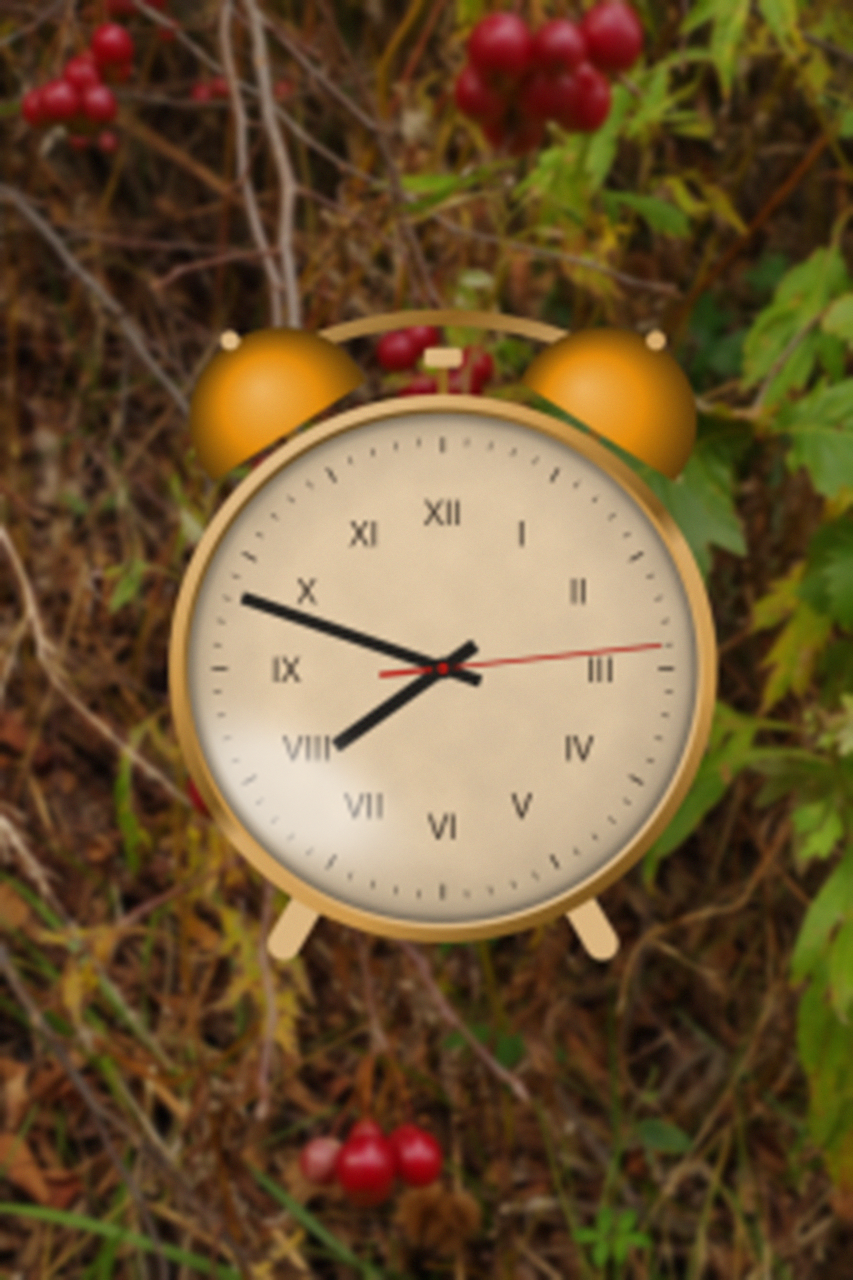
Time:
{"hour": 7, "minute": 48, "second": 14}
